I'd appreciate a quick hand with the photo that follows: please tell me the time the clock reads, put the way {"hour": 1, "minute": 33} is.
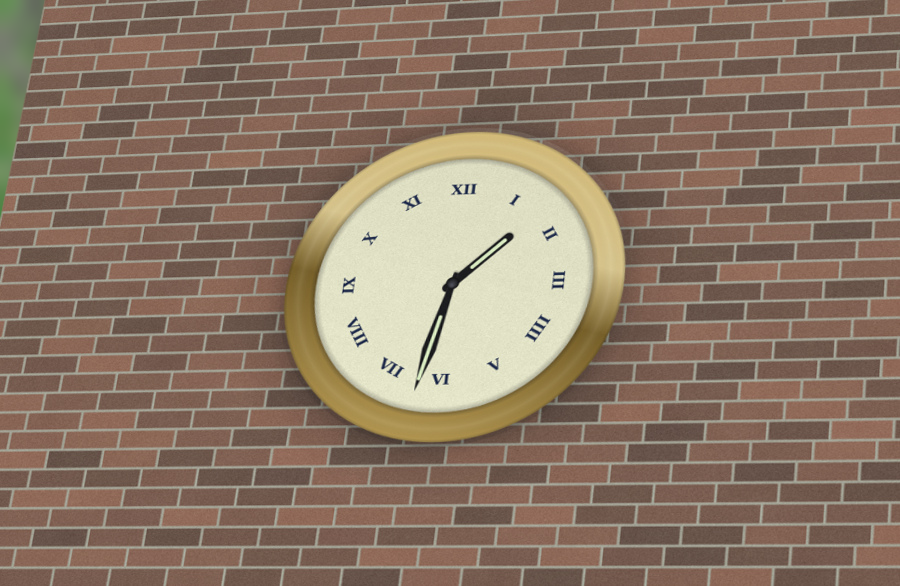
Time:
{"hour": 1, "minute": 32}
